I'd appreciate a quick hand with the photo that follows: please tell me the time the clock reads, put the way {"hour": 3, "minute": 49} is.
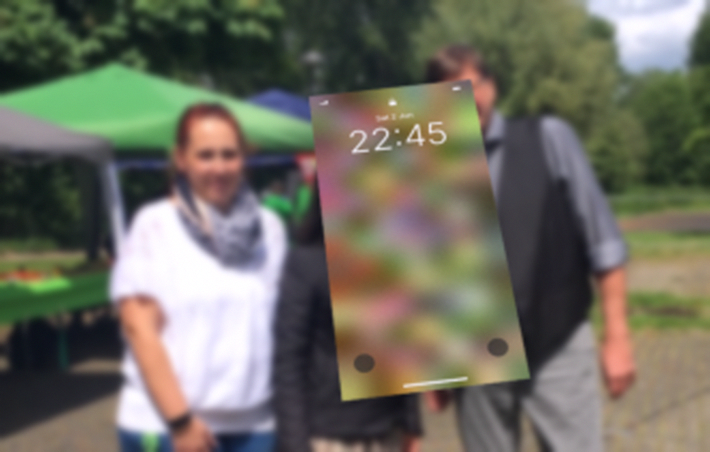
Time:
{"hour": 22, "minute": 45}
